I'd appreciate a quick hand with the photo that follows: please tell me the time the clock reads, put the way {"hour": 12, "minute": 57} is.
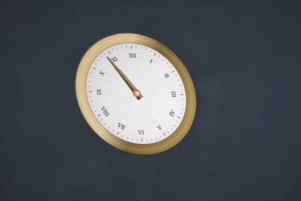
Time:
{"hour": 10, "minute": 54}
